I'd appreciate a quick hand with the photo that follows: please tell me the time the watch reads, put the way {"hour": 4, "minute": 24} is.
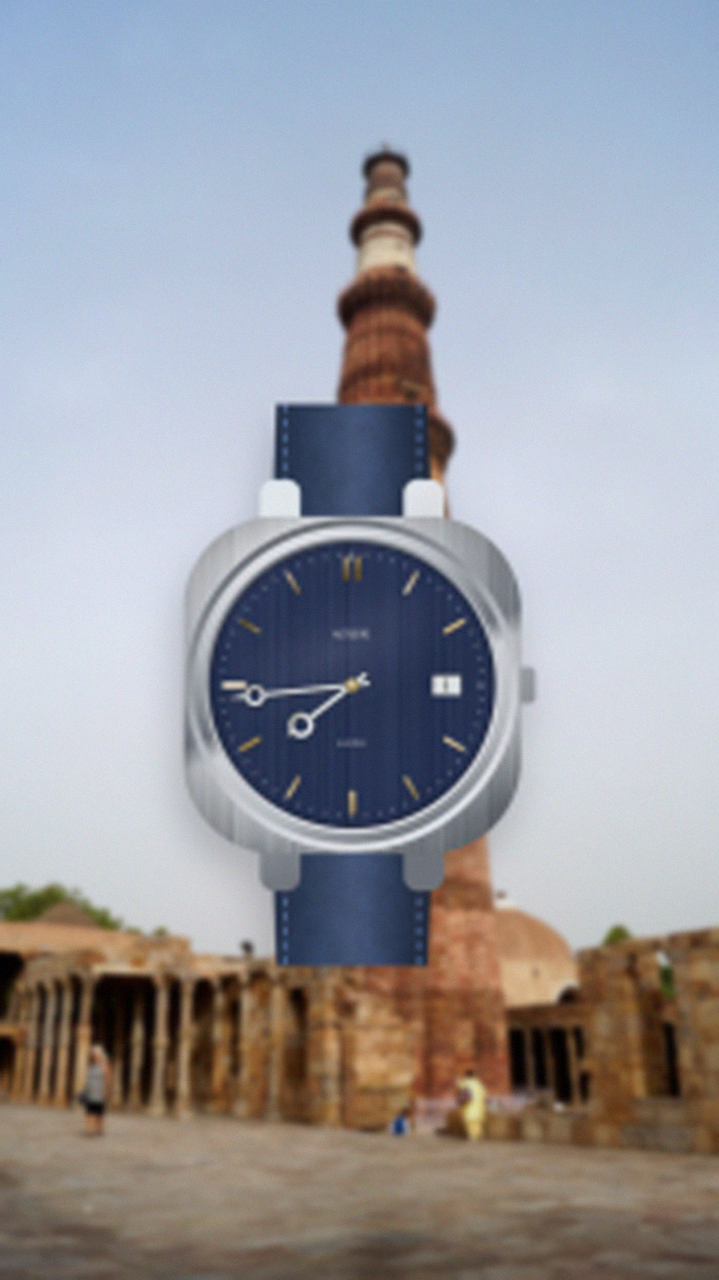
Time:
{"hour": 7, "minute": 44}
